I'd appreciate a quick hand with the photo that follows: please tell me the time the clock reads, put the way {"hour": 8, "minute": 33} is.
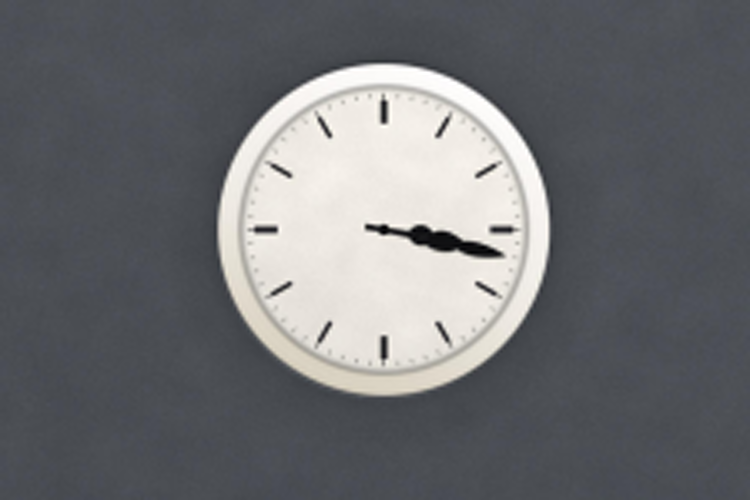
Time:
{"hour": 3, "minute": 17}
